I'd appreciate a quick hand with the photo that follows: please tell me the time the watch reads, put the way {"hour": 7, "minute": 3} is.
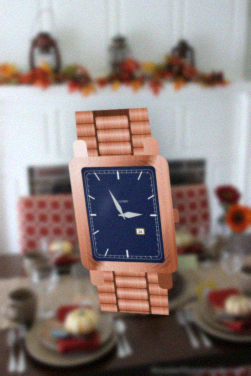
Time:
{"hour": 2, "minute": 56}
